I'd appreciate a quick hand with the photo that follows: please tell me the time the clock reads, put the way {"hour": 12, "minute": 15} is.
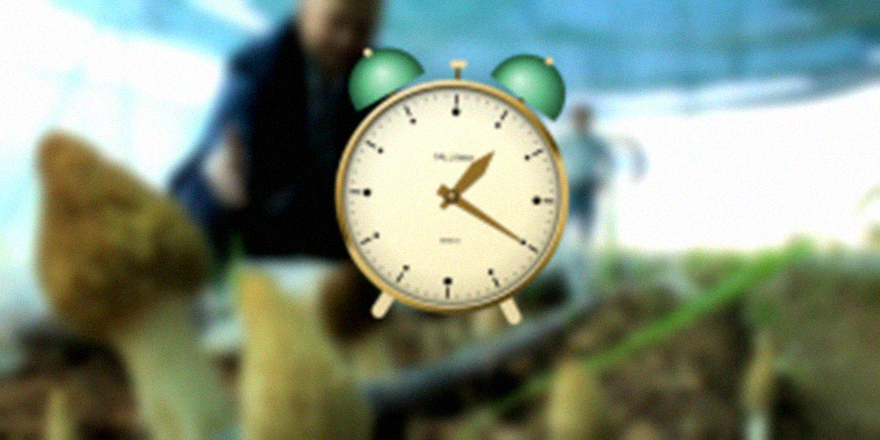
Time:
{"hour": 1, "minute": 20}
